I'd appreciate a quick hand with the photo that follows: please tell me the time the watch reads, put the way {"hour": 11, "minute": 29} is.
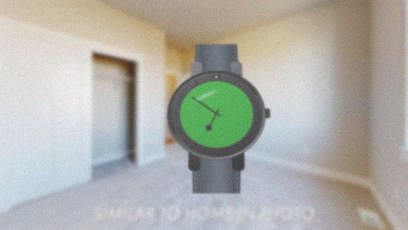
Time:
{"hour": 6, "minute": 51}
